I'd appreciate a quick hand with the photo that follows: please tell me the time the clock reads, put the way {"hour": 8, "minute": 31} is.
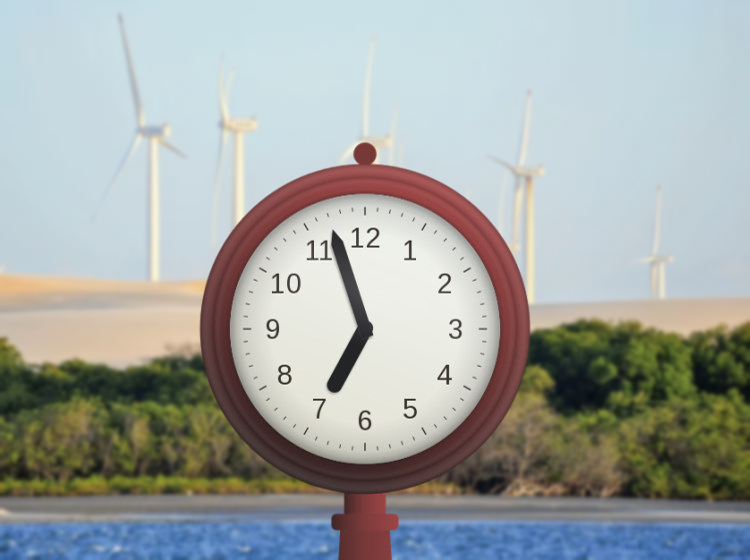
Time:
{"hour": 6, "minute": 57}
